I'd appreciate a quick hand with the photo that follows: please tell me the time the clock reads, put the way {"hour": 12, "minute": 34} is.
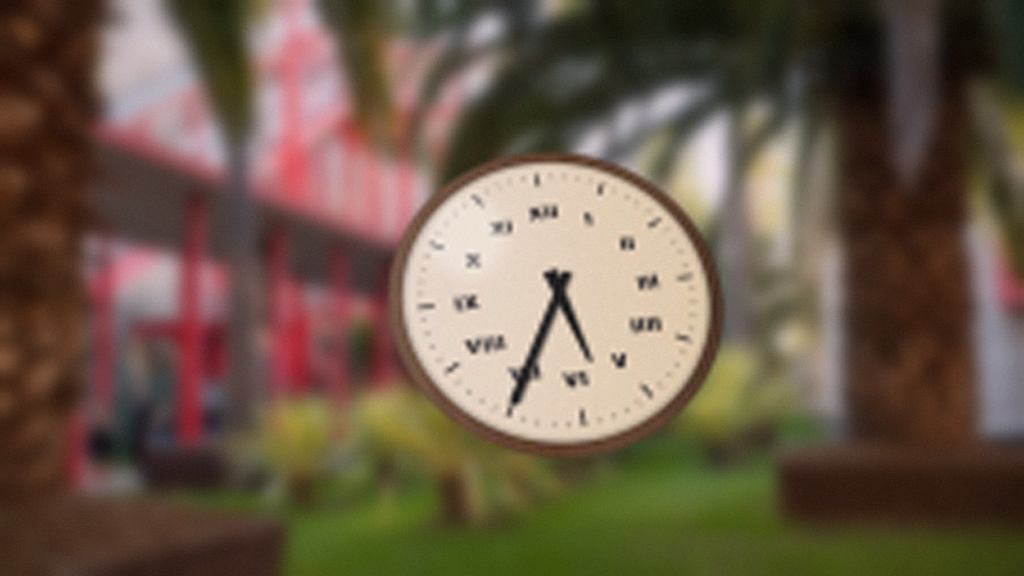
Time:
{"hour": 5, "minute": 35}
